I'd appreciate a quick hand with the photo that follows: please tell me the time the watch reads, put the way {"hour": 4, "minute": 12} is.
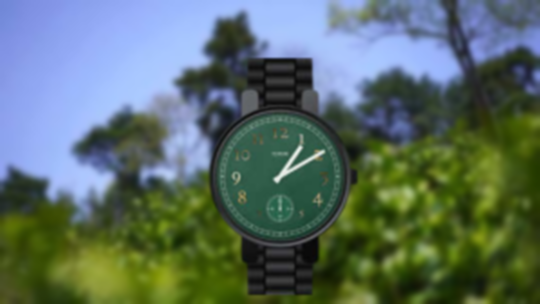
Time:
{"hour": 1, "minute": 10}
